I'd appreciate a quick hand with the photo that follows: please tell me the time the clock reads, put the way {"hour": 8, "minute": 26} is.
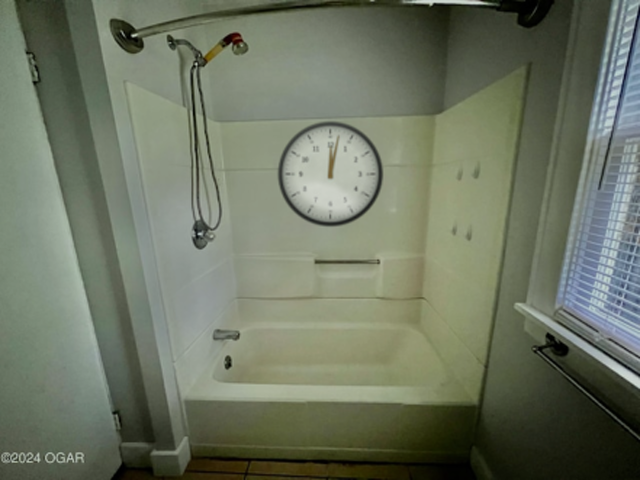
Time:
{"hour": 12, "minute": 2}
